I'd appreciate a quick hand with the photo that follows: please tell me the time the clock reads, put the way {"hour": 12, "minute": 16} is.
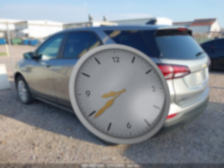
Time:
{"hour": 8, "minute": 39}
